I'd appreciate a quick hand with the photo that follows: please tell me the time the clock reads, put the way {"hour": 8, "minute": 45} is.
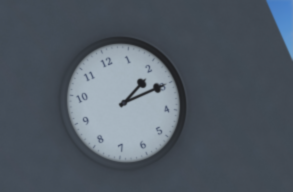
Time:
{"hour": 2, "minute": 15}
